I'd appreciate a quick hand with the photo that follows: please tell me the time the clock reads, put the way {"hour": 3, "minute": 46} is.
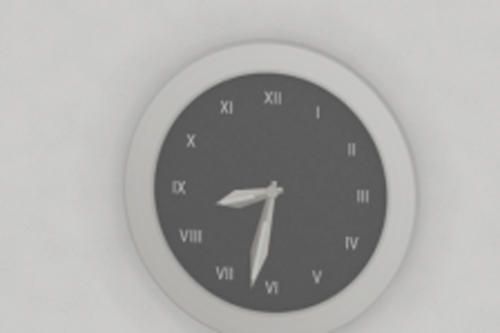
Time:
{"hour": 8, "minute": 32}
